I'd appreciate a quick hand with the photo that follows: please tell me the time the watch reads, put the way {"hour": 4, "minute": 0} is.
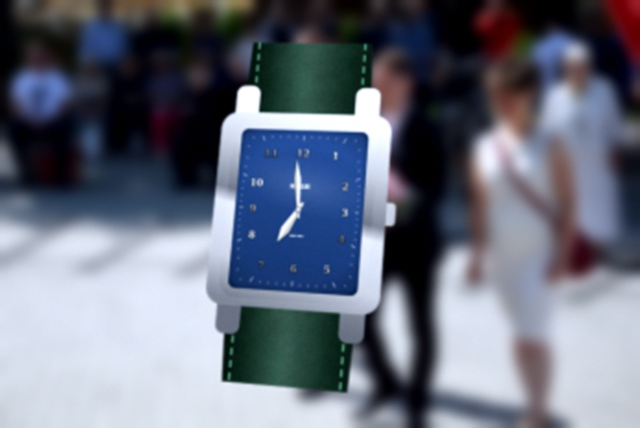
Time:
{"hour": 6, "minute": 59}
